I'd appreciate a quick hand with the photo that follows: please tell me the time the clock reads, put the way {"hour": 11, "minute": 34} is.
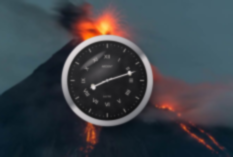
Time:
{"hour": 8, "minute": 12}
